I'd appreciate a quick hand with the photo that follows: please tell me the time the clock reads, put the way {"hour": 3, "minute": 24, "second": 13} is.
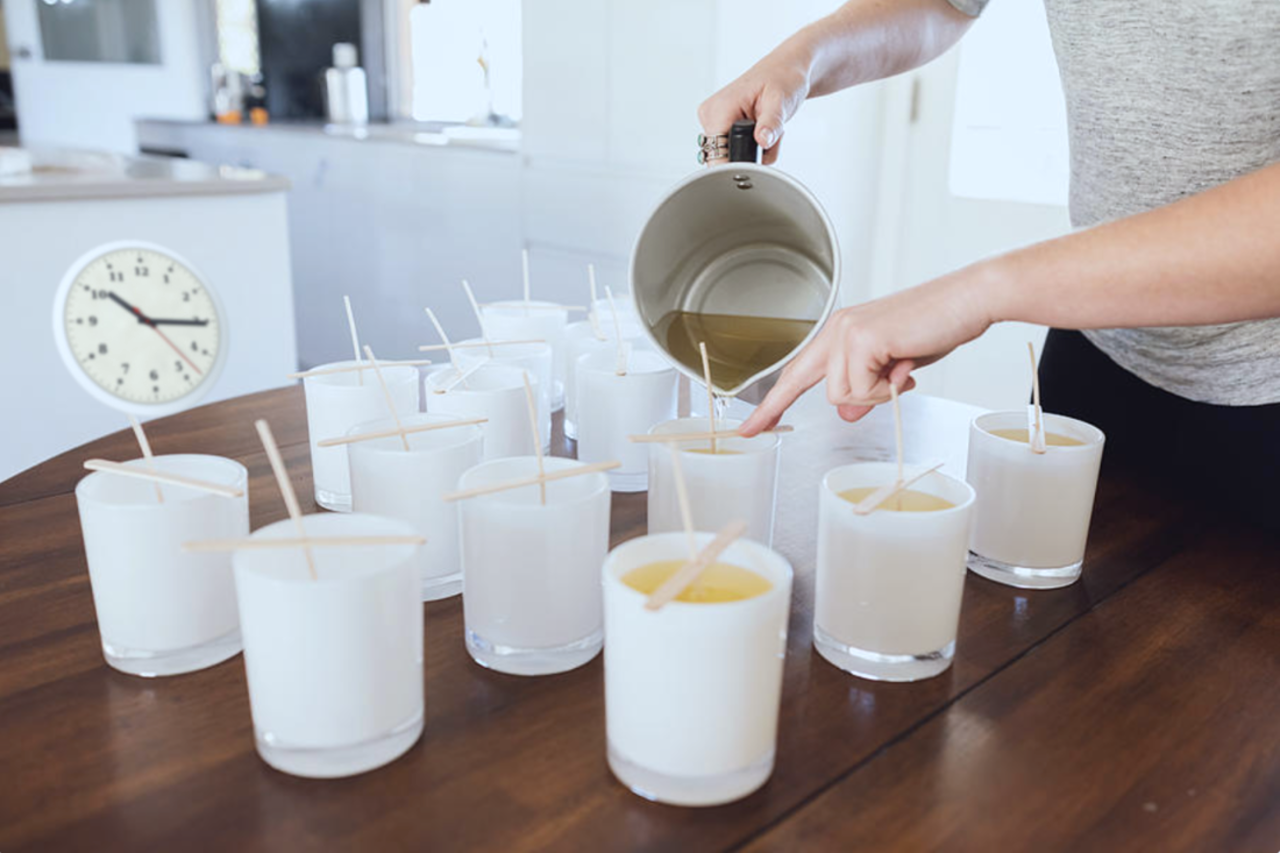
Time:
{"hour": 10, "minute": 15, "second": 23}
